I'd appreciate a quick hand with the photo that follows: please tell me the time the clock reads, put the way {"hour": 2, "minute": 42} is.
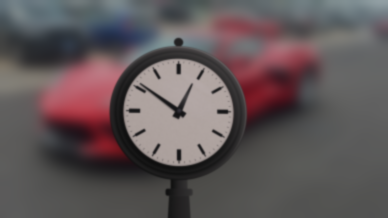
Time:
{"hour": 12, "minute": 51}
